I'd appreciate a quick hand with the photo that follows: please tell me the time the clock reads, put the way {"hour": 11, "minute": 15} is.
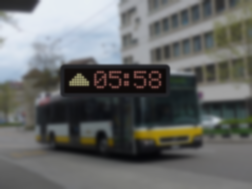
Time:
{"hour": 5, "minute": 58}
